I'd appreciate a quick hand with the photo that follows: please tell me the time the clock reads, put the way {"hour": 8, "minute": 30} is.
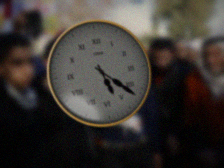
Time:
{"hour": 5, "minute": 22}
